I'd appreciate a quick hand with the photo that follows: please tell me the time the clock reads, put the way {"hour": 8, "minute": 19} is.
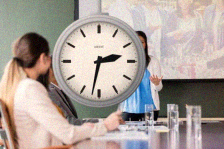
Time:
{"hour": 2, "minute": 32}
